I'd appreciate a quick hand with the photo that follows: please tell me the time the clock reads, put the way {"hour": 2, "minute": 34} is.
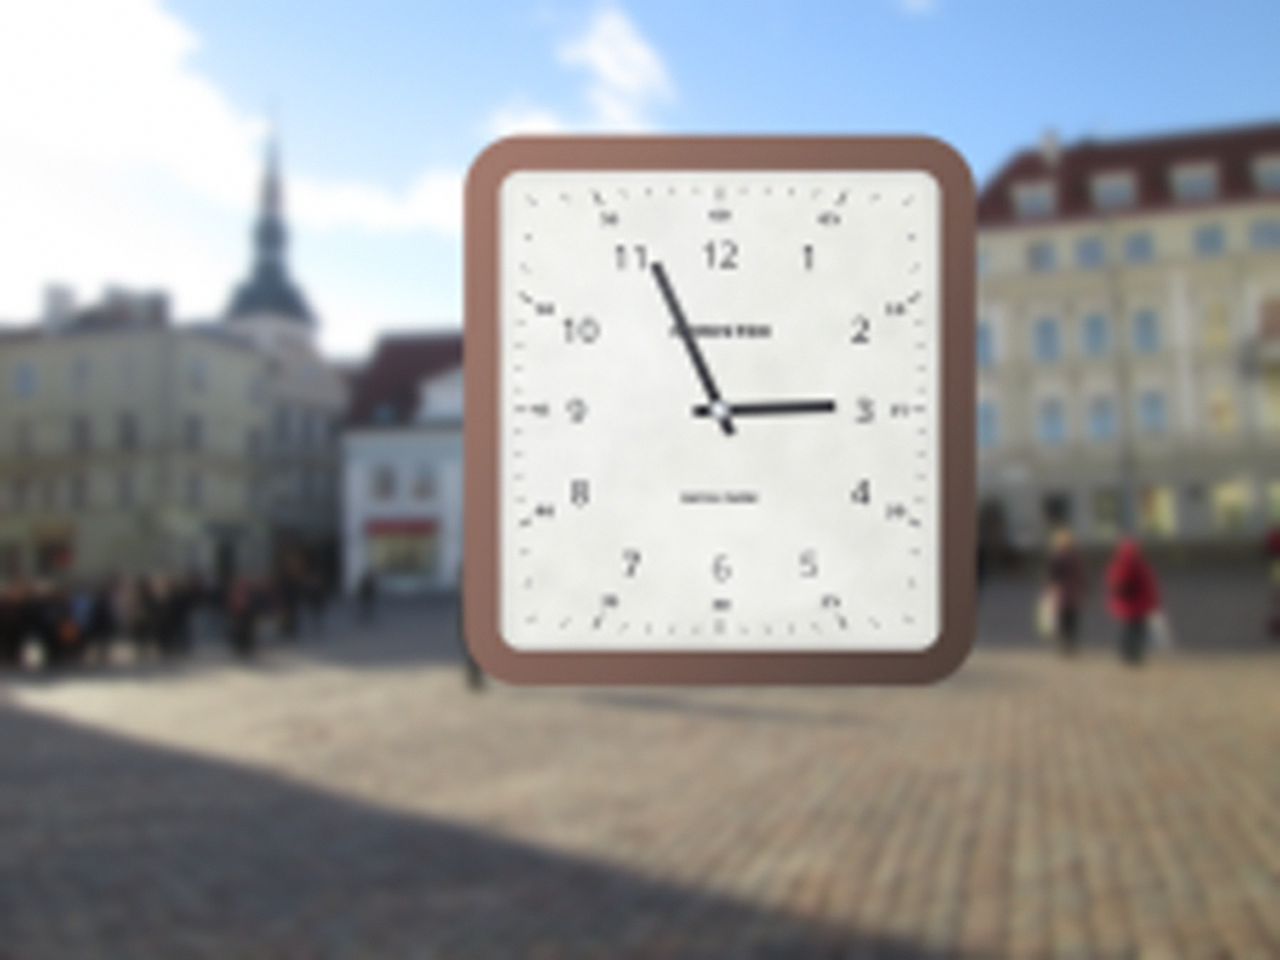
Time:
{"hour": 2, "minute": 56}
